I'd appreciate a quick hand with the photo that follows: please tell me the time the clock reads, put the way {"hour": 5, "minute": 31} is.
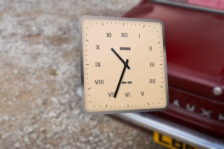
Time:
{"hour": 10, "minute": 34}
